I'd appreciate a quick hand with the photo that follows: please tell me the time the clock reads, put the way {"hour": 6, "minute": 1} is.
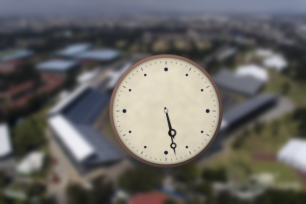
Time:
{"hour": 5, "minute": 28}
